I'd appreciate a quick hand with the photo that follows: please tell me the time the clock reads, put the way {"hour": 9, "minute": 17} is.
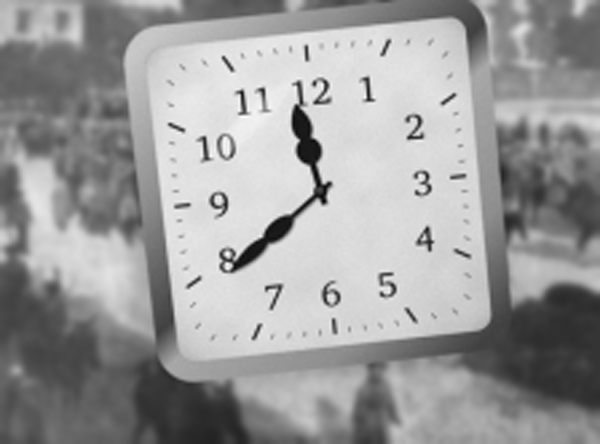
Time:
{"hour": 11, "minute": 39}
